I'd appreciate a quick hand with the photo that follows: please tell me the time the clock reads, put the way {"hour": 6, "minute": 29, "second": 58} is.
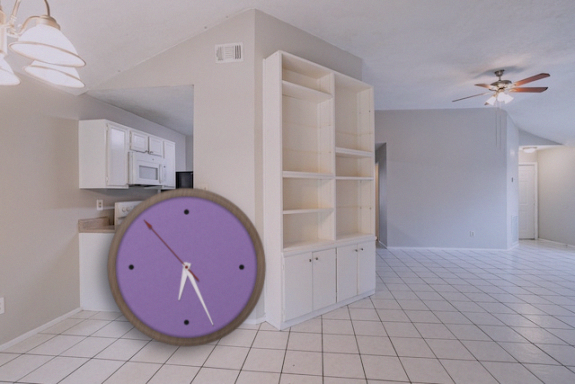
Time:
{"hour": 6, "minute": 25, "second": 53}
